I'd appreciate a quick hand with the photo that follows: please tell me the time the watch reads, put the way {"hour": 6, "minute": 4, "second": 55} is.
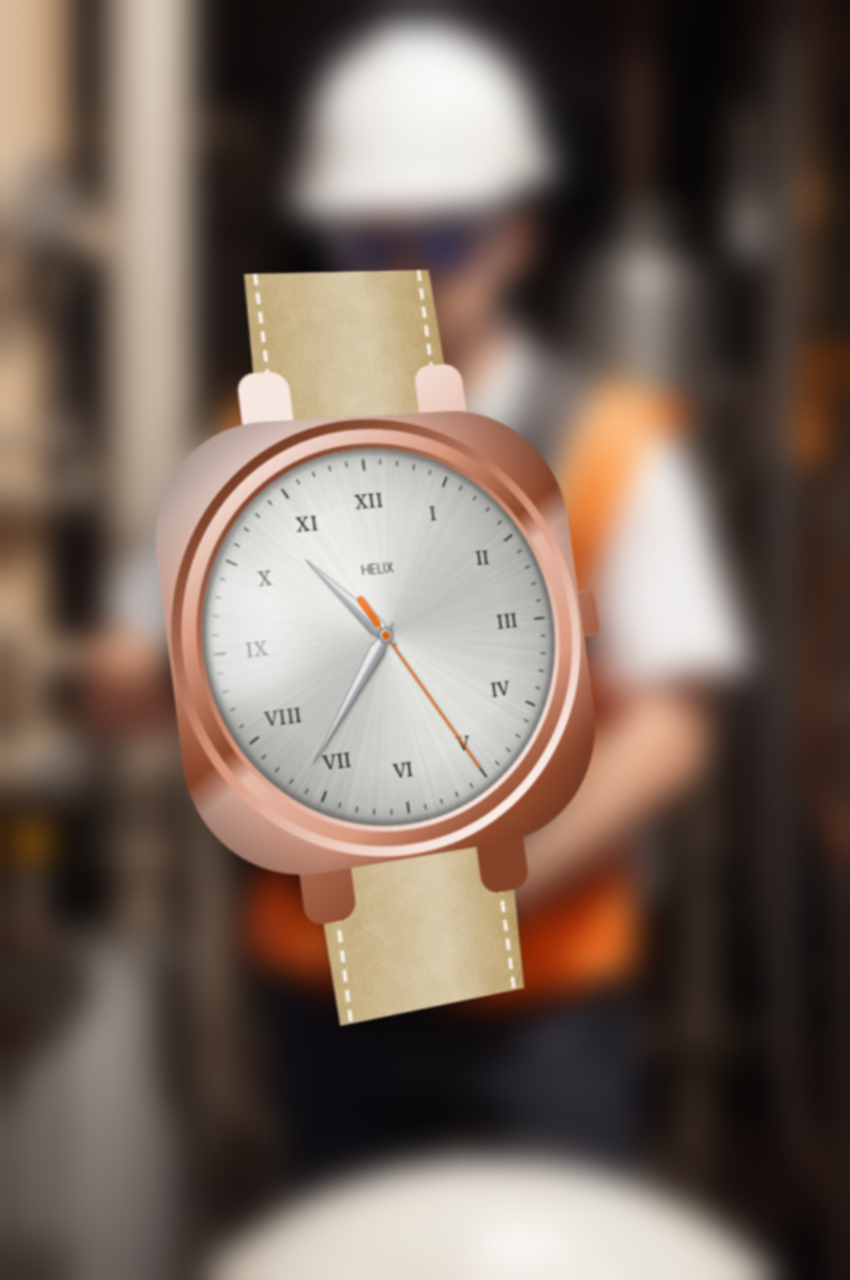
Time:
{"hour": 10, "minute": 36, "second": 25}
